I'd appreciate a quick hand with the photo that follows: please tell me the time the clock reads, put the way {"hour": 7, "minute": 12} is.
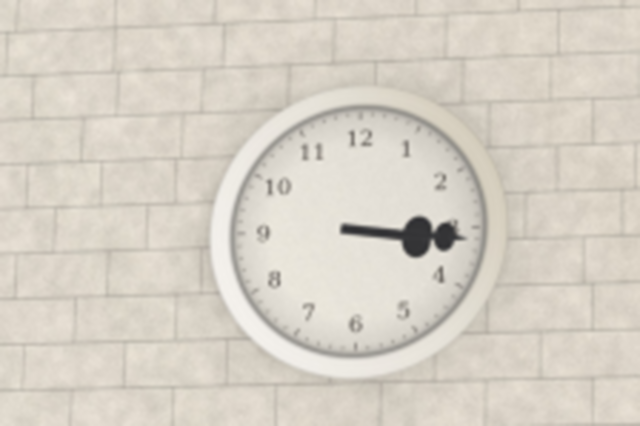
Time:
{"hour": 3, "minute": 16}
